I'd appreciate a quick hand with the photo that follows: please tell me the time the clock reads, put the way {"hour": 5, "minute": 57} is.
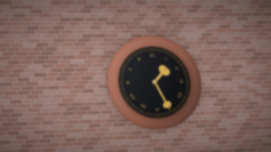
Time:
{"hour": 1, "minute": 26}
